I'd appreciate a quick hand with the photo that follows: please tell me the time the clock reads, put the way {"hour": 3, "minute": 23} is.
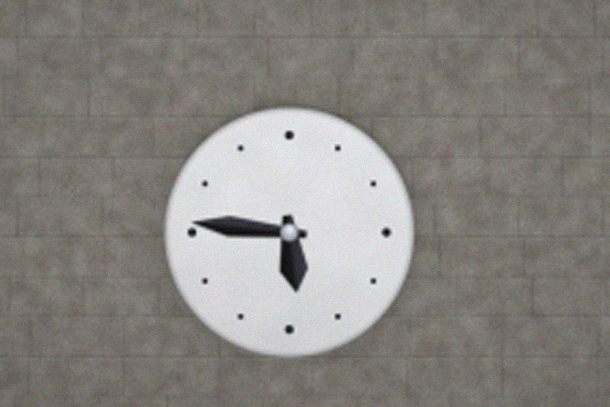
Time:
{"hour": 5, "minute": 46}
